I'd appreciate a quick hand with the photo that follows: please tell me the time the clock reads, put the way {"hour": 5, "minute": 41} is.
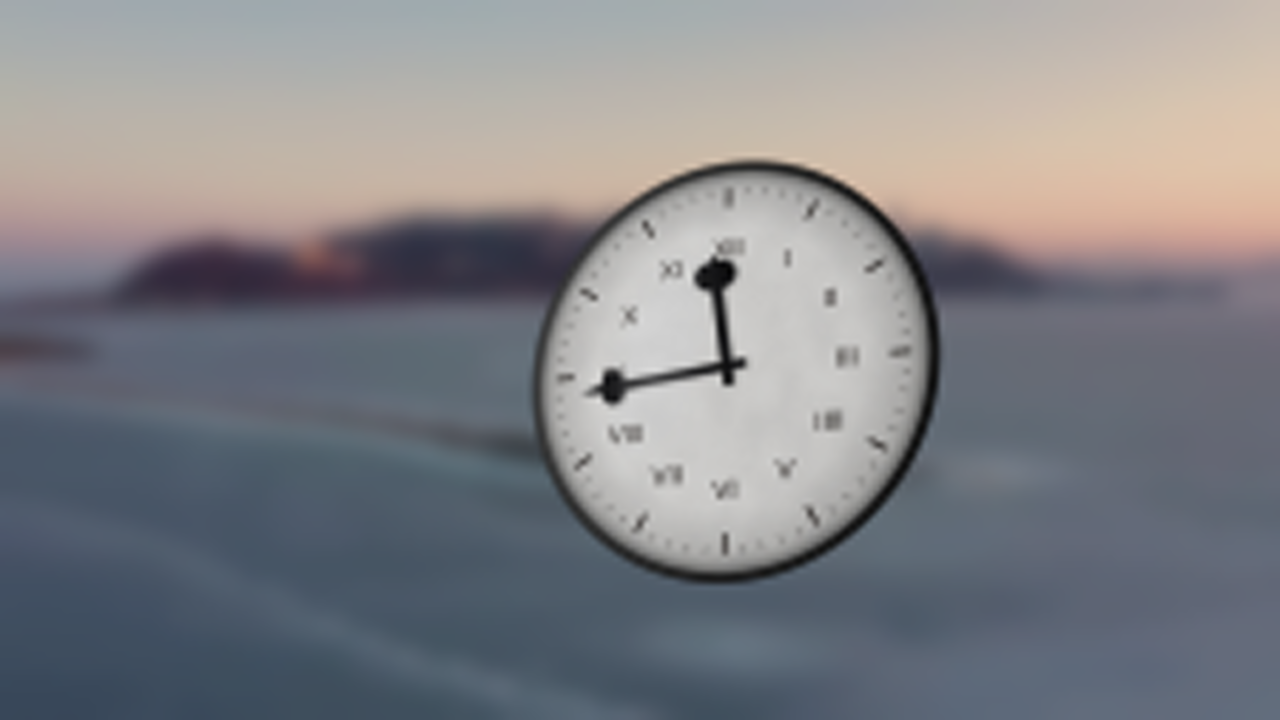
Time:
{"hour": 11, "minute": 44}
